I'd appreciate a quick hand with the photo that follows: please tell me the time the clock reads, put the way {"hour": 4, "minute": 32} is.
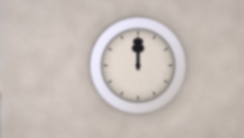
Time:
{"hour": 12, "minute": 0}
